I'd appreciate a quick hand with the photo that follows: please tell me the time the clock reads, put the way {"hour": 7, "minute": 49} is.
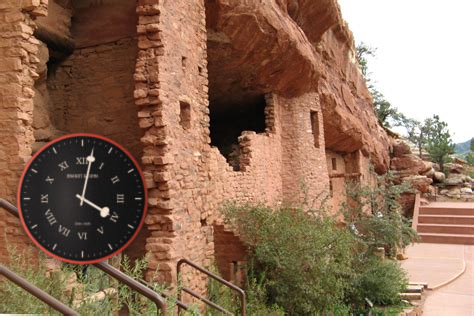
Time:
{"hour": 4, "minute": 2}
